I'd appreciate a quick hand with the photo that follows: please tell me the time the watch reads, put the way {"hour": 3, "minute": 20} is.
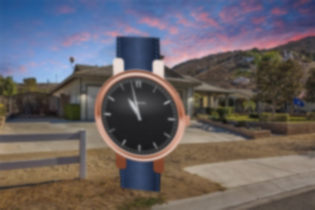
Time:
{"hour": 10, "minute": 58}
